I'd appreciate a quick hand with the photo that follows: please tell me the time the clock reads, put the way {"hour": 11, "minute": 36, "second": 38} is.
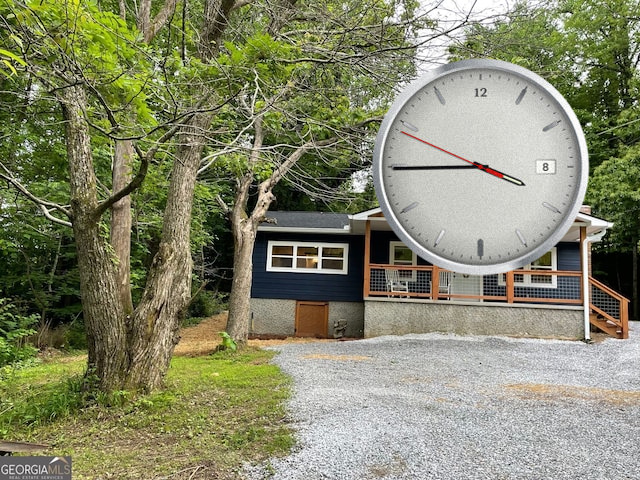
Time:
{"hour": 3, "minute": 44, "second": 49}
